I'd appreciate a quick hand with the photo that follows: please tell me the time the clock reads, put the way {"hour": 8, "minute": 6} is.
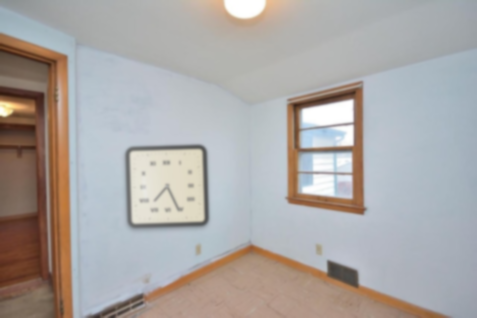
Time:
{"hour": 7, "minute": 26}
